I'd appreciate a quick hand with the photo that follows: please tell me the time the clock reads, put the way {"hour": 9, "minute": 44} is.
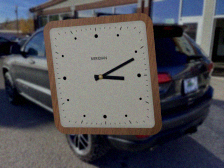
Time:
{"hour": 3, "minute": 11}
